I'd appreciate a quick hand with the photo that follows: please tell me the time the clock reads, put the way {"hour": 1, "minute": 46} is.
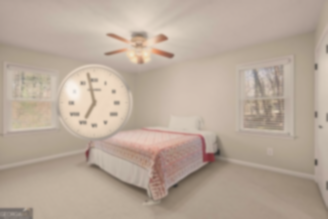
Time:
{"hour": 6, "minute": 58}
